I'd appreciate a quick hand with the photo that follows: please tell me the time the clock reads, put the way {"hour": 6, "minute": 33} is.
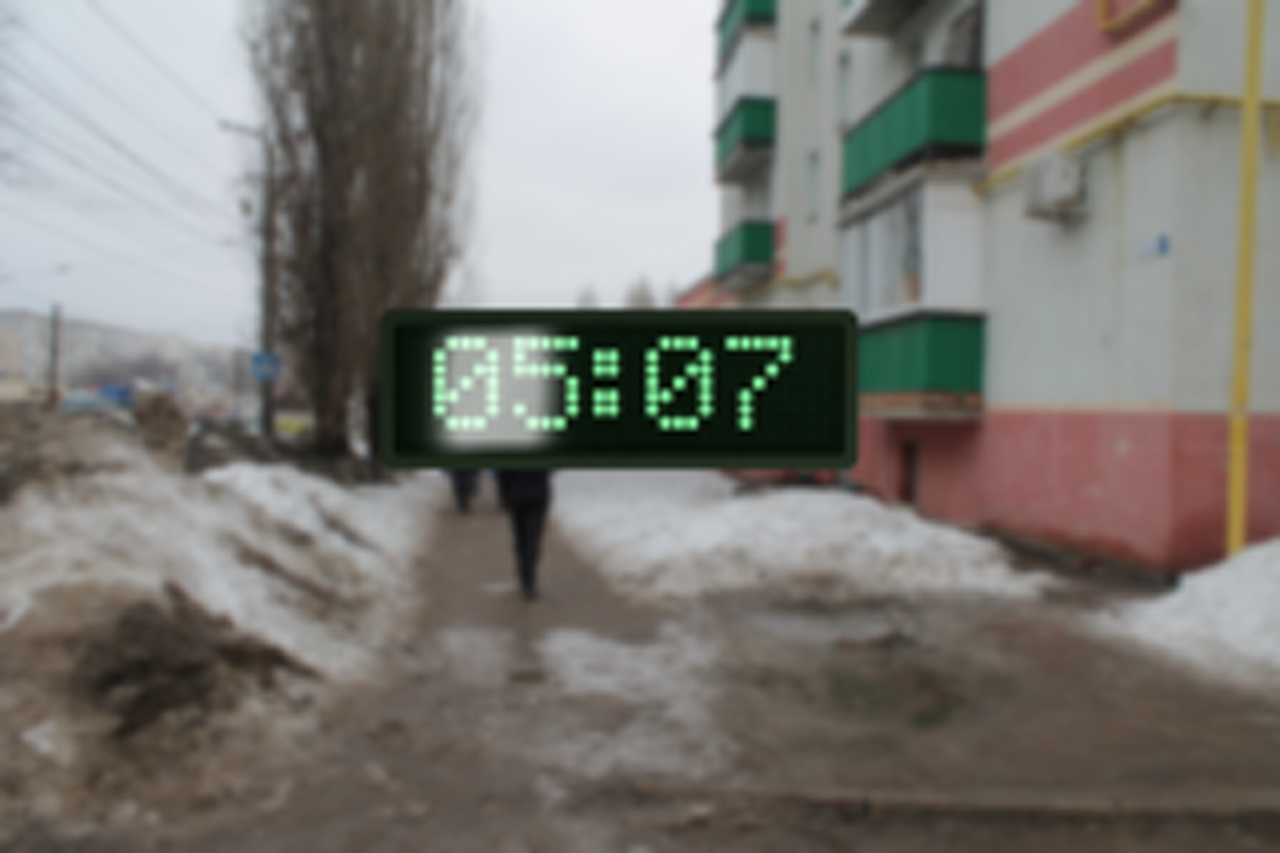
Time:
{"hour": 5, "minute": 7}
